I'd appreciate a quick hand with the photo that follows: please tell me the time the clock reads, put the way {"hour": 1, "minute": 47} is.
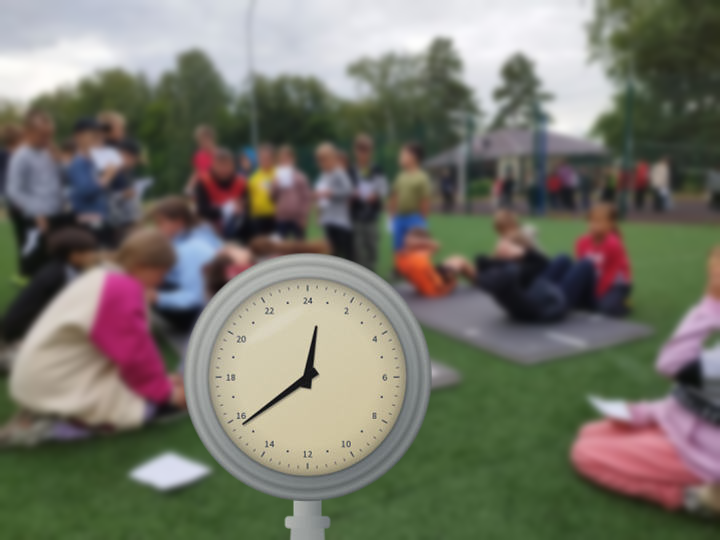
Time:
{"hour": 0, "minute": 39}
